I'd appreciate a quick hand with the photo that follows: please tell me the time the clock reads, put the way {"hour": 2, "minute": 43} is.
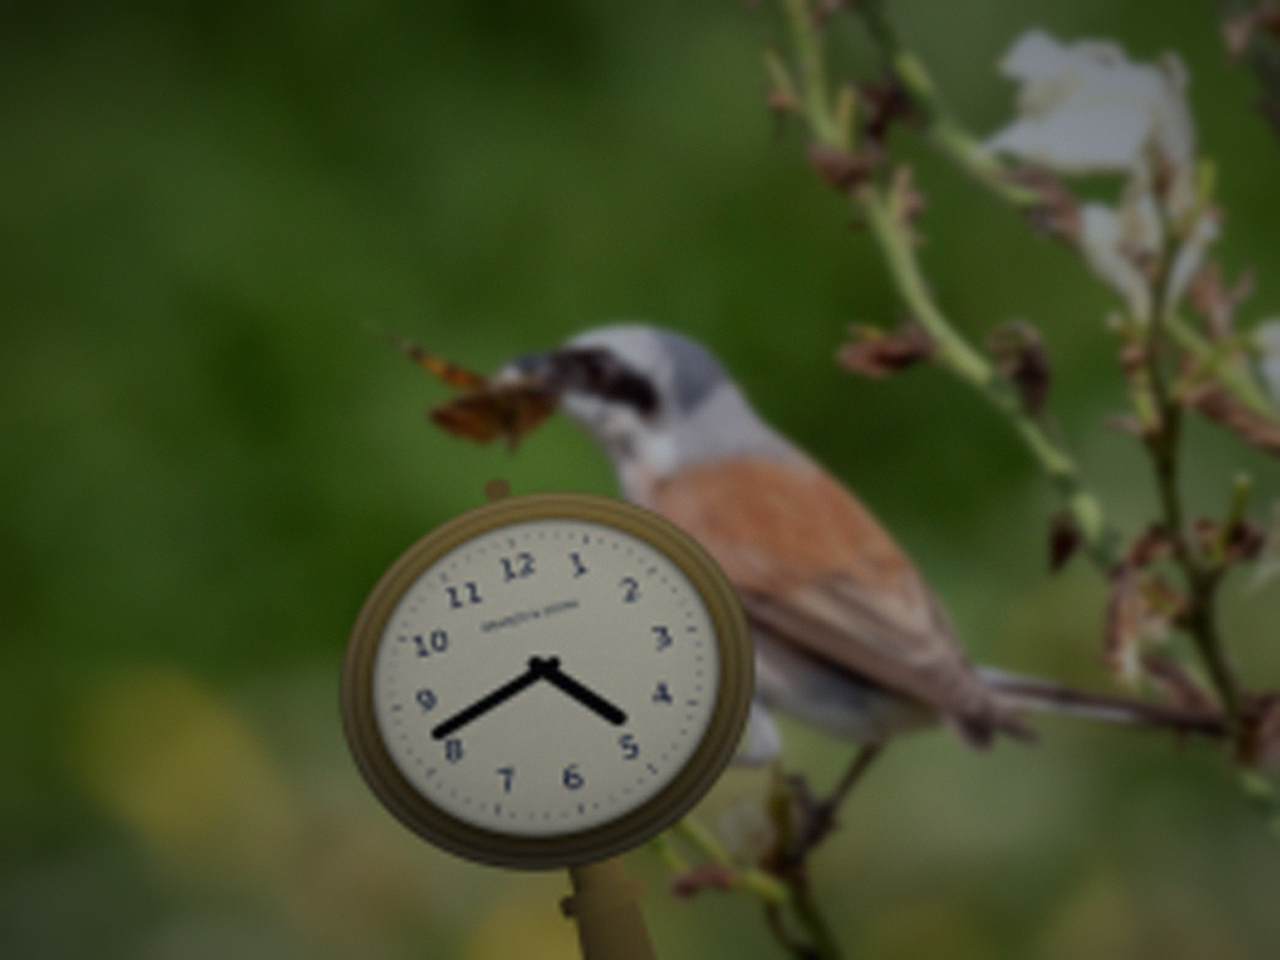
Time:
{"hour": 4, "minute": 42}
